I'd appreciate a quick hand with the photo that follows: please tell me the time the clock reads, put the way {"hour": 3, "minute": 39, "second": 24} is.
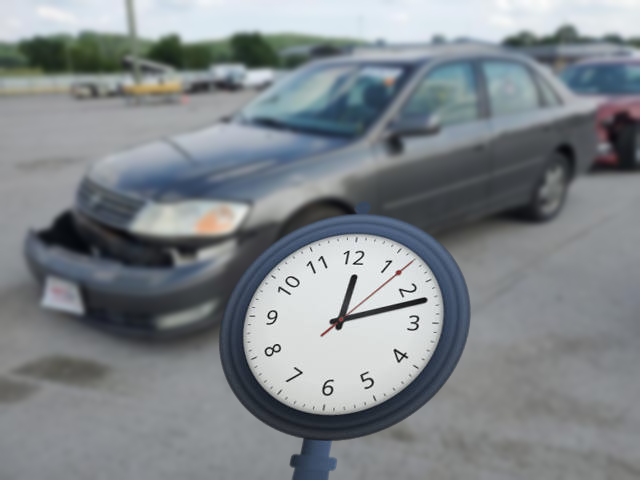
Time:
{"hour": 12, "minute": 12, "second": 7}
